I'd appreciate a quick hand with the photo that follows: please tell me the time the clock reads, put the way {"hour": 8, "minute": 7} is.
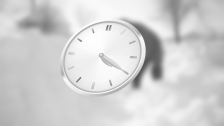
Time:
{"hour": 4, "minute": 20}
